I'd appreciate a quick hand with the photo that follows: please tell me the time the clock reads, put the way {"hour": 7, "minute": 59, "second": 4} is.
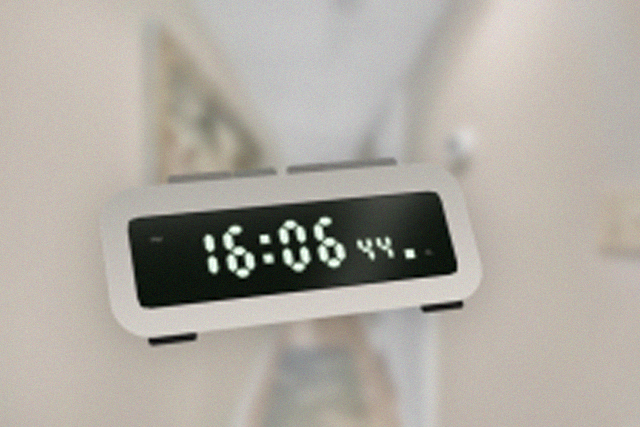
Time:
{"hour": 16, "minute": 6, "second": 44}
